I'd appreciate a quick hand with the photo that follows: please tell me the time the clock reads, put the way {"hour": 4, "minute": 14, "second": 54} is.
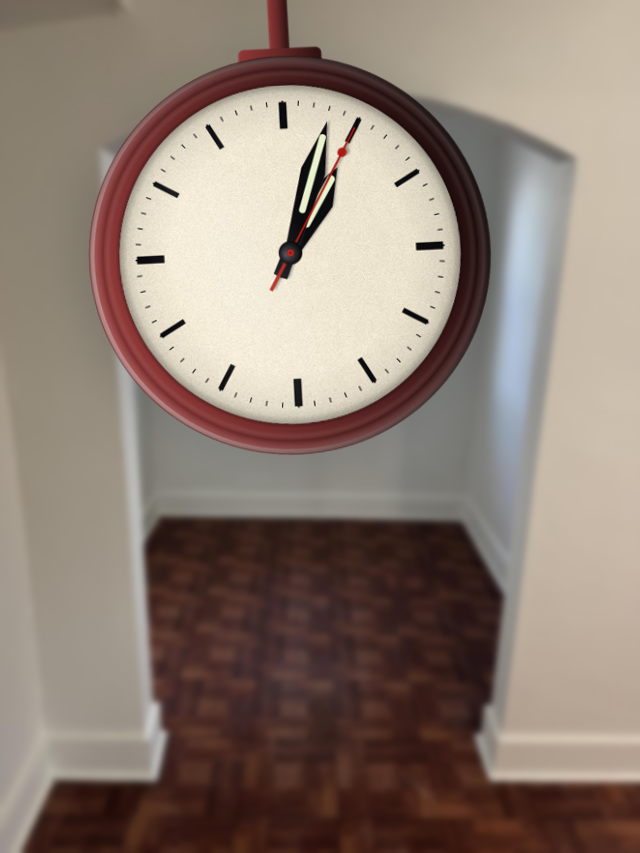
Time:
{"hour": 1, "minute": 3, "second": 5}
